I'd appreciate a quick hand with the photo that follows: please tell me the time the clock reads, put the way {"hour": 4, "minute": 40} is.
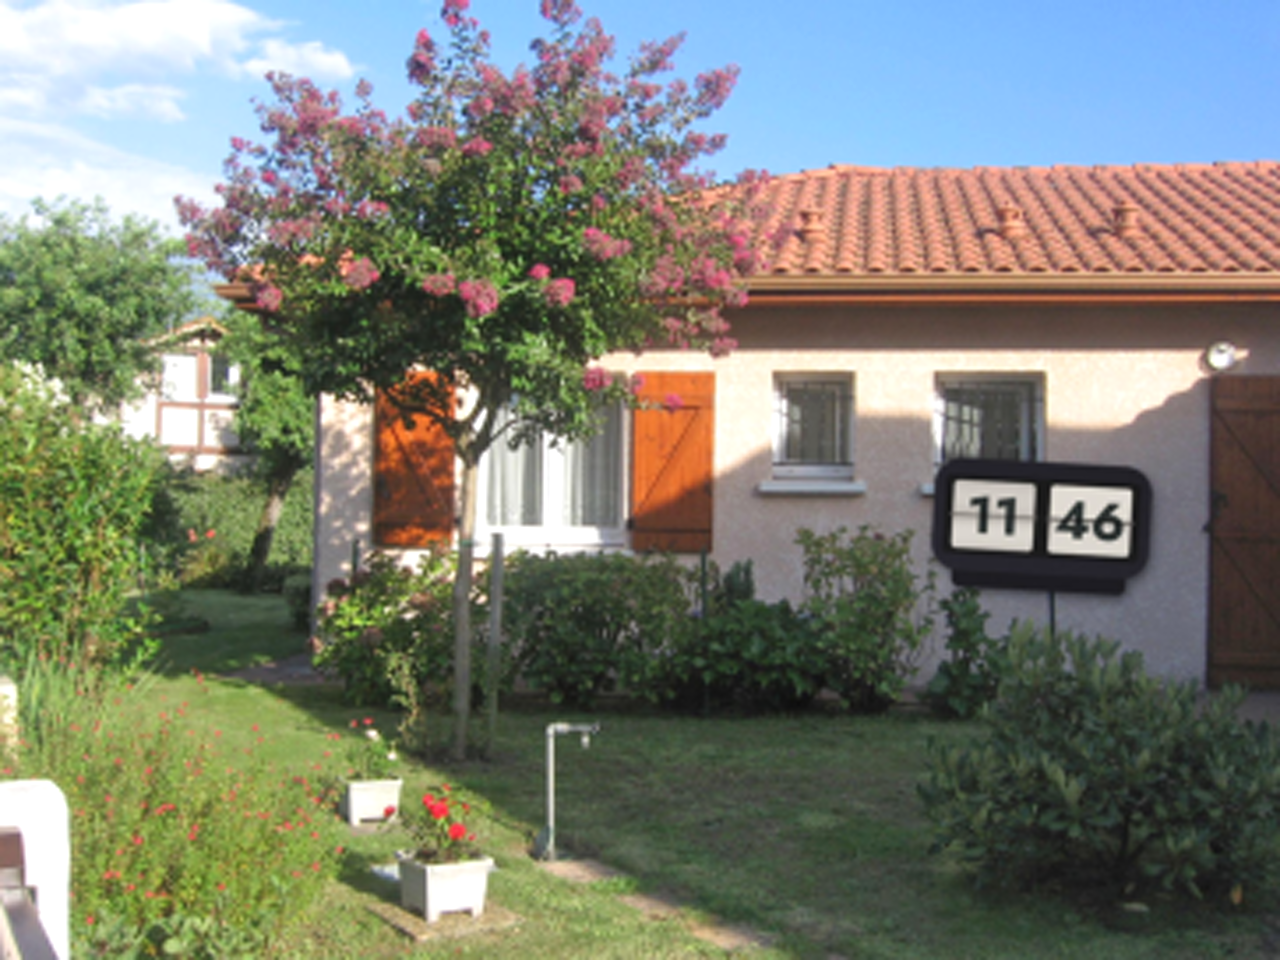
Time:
{"hour": 11, "minute": 46}
